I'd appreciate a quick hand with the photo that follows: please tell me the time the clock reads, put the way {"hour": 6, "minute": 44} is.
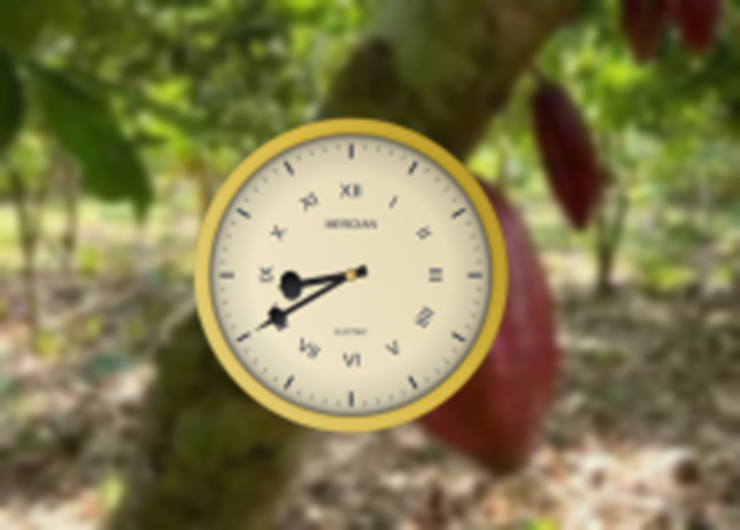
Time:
{"hour": 8, "minute": 40}
